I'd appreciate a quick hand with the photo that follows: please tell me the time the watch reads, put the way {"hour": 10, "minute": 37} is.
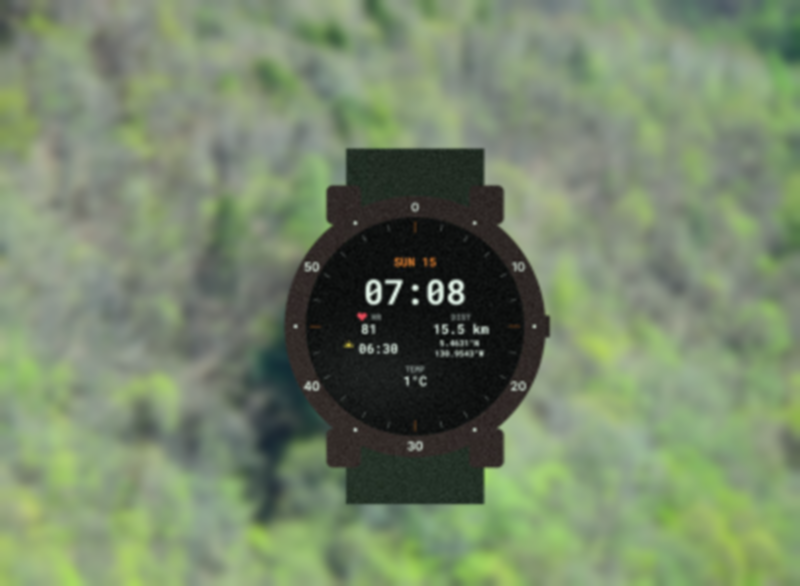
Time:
{"hour": 7, "minute": 8}
